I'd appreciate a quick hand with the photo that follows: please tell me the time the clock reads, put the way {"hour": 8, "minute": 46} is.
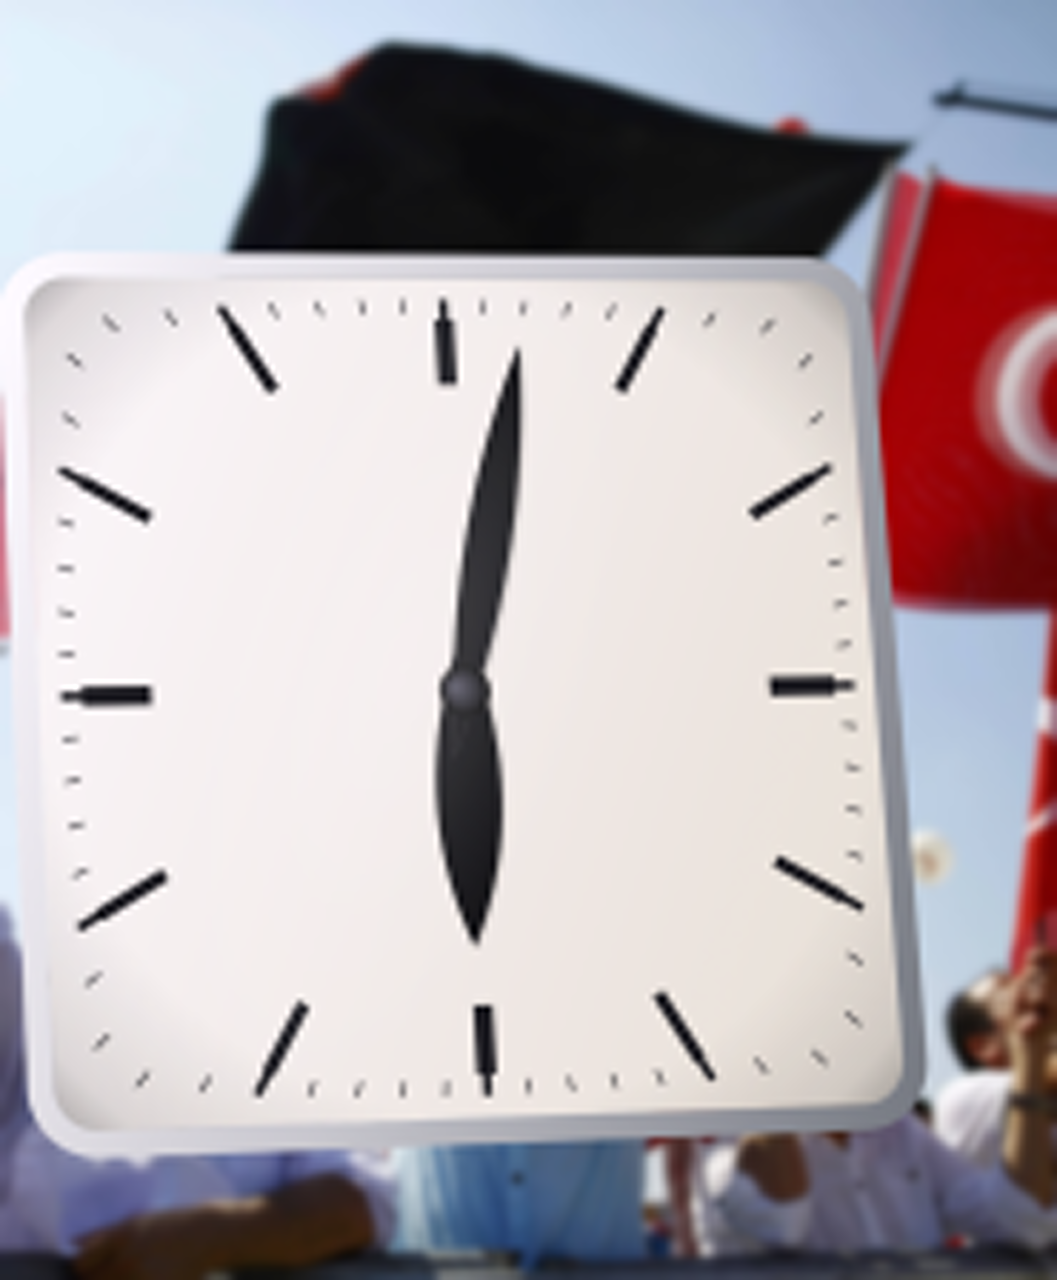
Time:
{"hour": 6, "minute": 2}
